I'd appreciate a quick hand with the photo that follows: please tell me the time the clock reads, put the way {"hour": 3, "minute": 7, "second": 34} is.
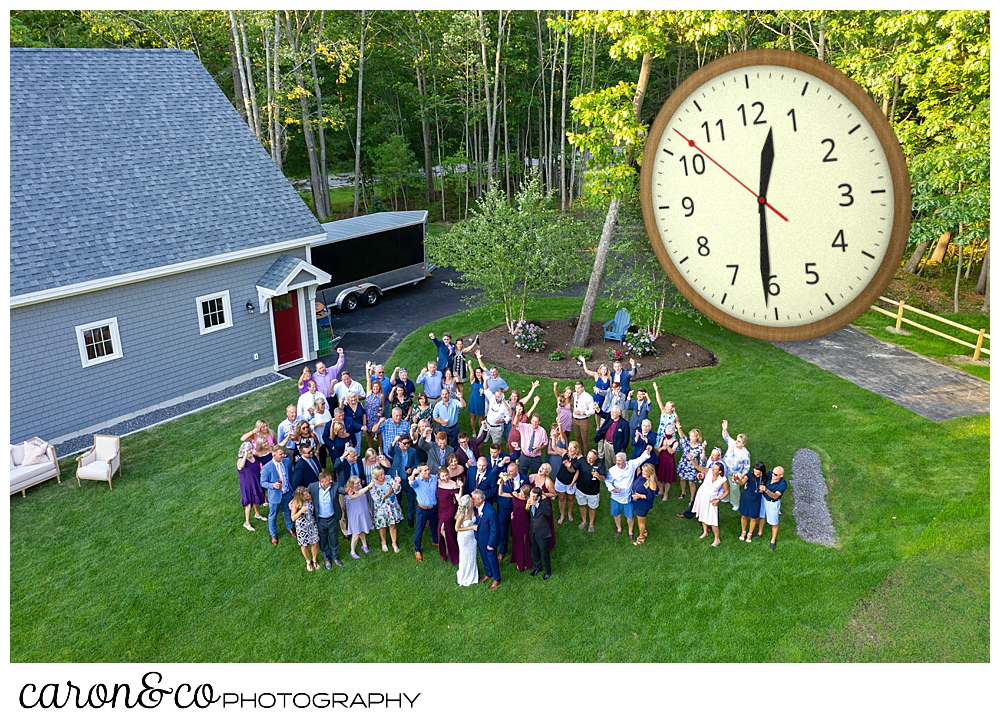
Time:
{"hour": 12, "minute": 30, "second": 52}
